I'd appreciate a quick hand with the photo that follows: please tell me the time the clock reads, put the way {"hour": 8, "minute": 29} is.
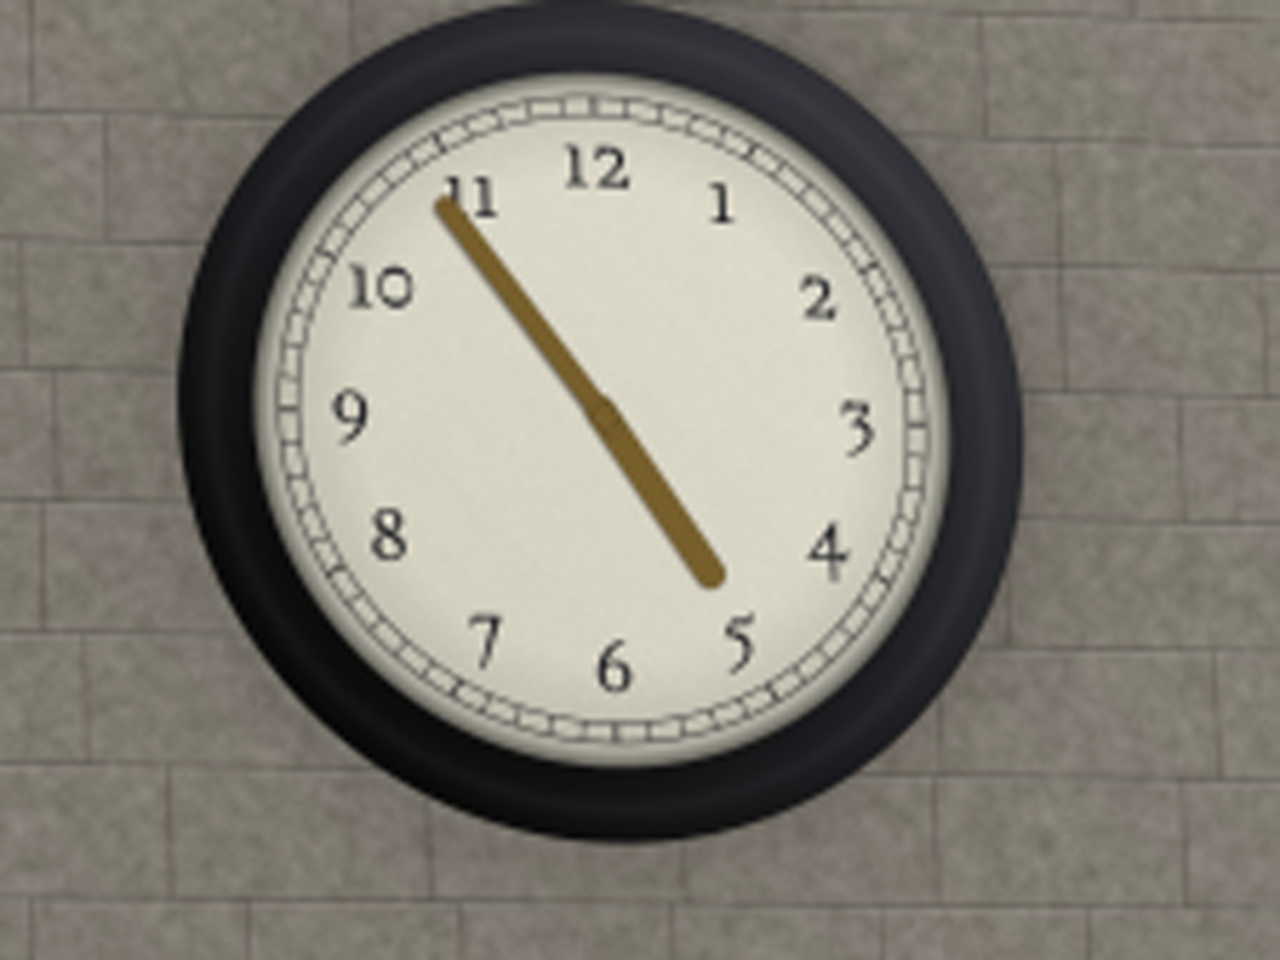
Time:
{"hour": 4, "minute": 54}
